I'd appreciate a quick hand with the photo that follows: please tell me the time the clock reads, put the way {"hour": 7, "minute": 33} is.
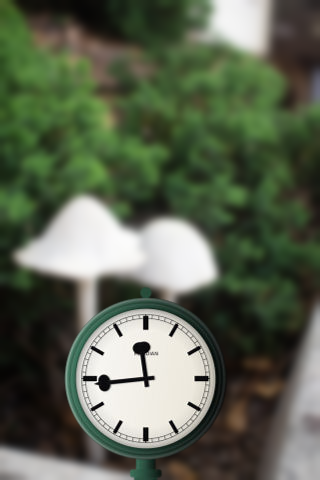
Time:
{"hour": 11, "minute": 44}
